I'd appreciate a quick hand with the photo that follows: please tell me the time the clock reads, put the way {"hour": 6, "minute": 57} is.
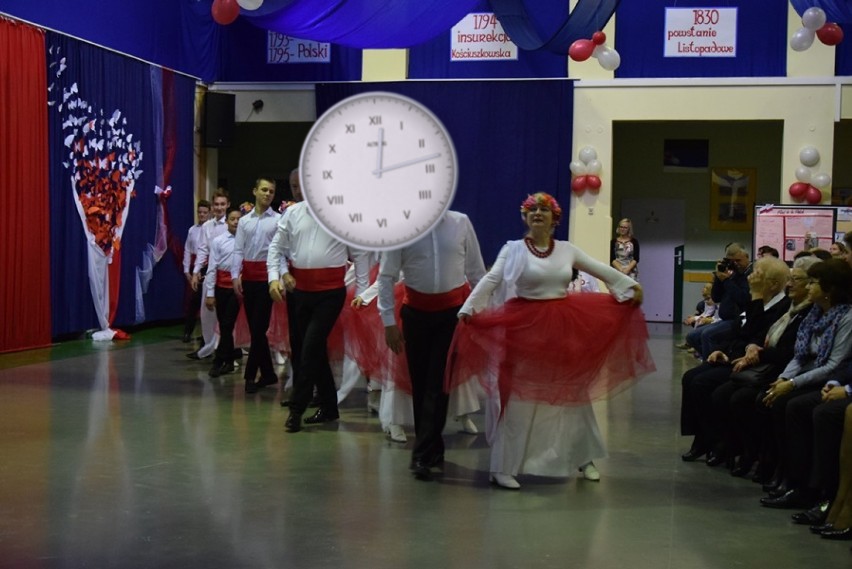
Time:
{"hour": 12, "minute": 13}
